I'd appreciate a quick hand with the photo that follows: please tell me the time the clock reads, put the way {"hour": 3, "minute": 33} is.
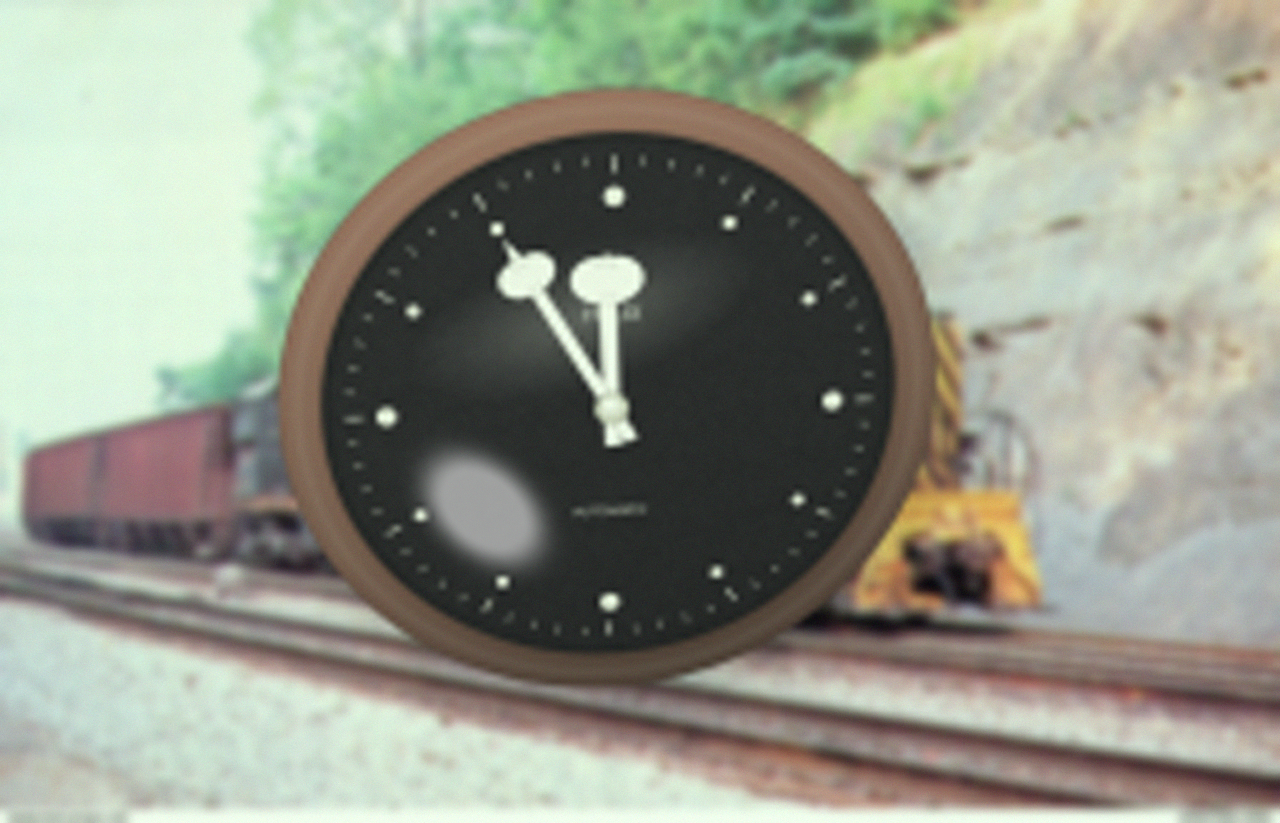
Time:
{"hour": 11, "minute": 55}
